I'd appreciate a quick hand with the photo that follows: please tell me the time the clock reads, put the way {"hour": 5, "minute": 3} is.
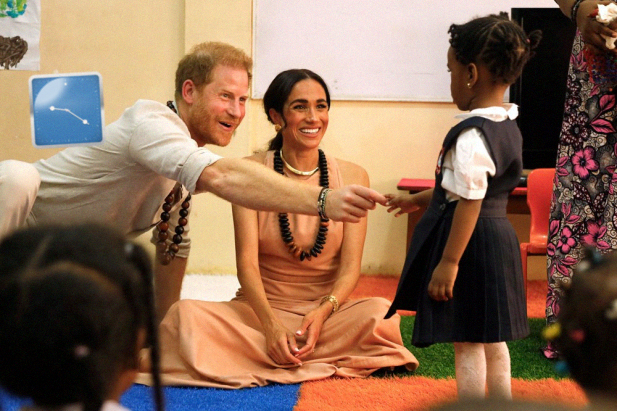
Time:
{"hour": 9, "minute": 21}
